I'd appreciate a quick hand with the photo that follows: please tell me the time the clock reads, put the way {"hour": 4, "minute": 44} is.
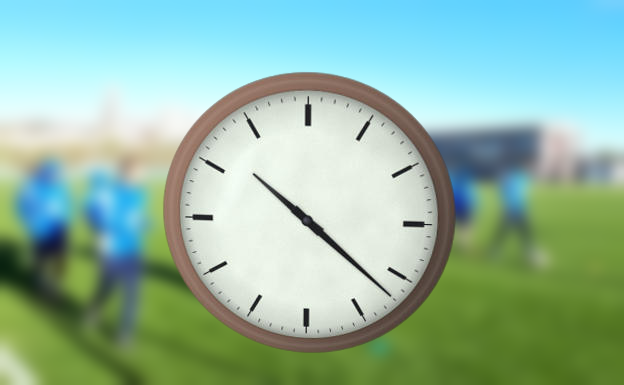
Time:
{"hour": 10, "minute": 22}
